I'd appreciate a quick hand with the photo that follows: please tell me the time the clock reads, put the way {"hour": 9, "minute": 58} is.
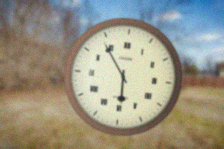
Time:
{"hour": 5, "minute": 54}
